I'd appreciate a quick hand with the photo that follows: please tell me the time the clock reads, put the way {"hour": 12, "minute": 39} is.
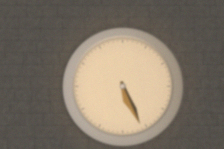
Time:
{"hour": 5, "minute": 26}
